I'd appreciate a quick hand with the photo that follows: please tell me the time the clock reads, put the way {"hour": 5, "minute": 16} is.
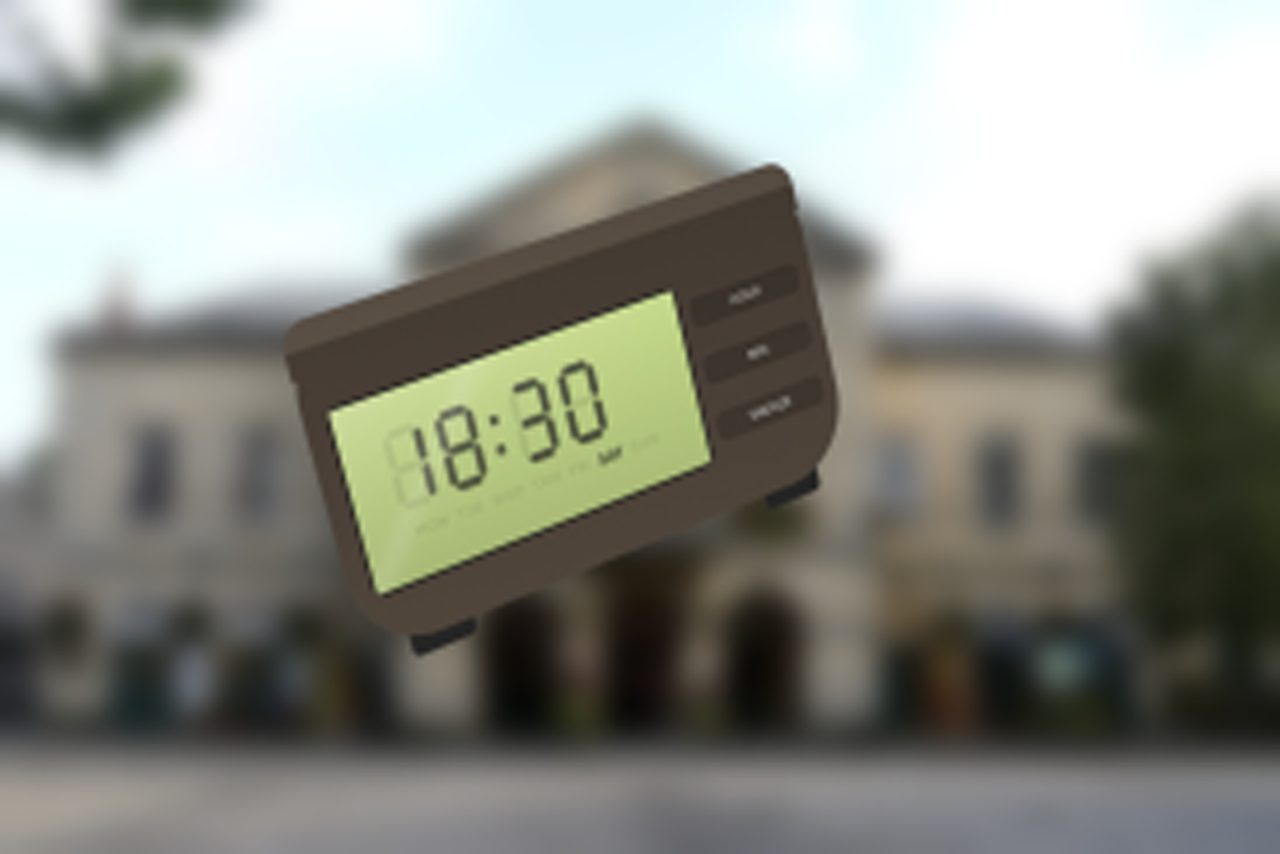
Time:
{"hour": 18, "minute": 30}
